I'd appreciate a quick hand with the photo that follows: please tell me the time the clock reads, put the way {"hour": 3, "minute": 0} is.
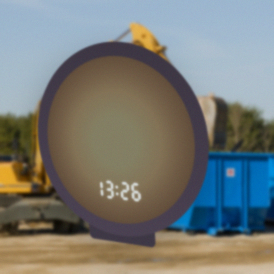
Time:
{"hour": 13, "minute": 26}
